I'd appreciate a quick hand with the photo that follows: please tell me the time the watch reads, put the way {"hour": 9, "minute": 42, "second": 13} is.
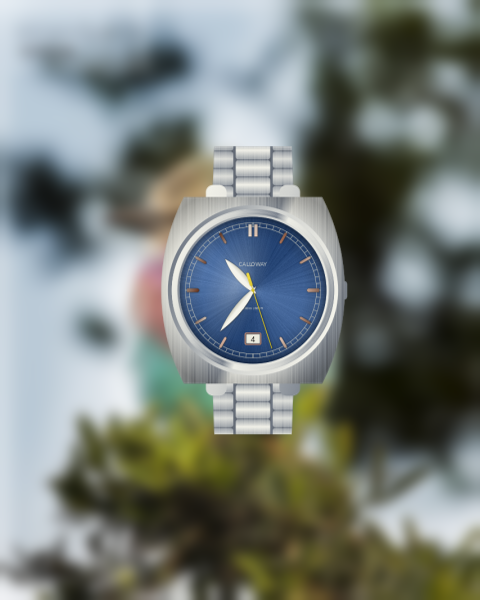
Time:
{"hour": 10, "minute": 36, "second": 27}
